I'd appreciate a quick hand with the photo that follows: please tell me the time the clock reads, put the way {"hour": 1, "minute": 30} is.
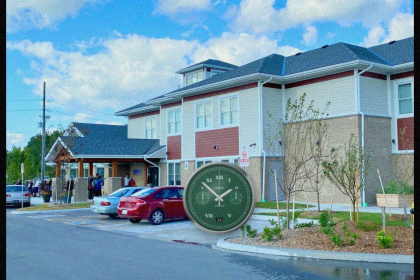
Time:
{"hour": 1, "minute": 52}
